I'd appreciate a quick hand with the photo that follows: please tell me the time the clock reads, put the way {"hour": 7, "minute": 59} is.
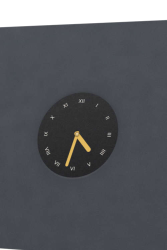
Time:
{"hour": 4, "minute": 32}
